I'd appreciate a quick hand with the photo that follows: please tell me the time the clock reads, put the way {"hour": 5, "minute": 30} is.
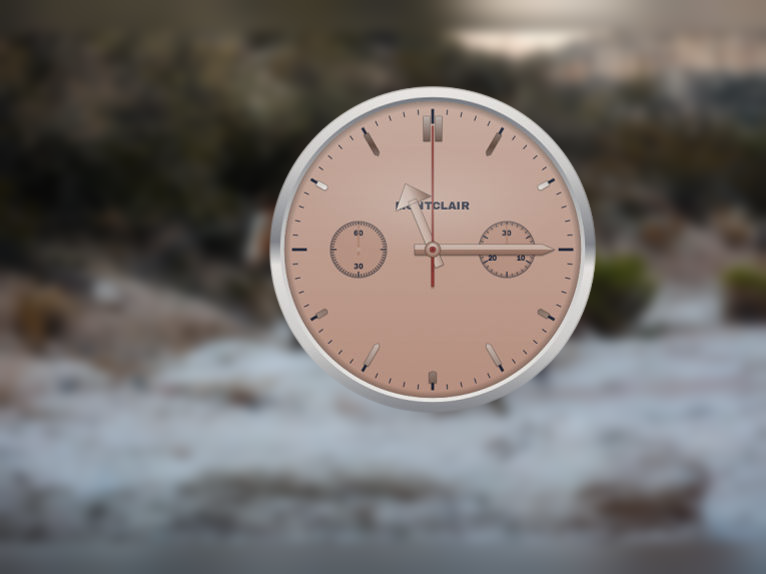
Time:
{"hour": 11, "minute": 15}
